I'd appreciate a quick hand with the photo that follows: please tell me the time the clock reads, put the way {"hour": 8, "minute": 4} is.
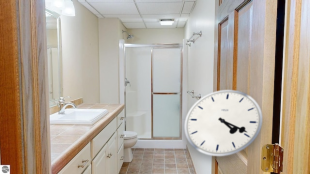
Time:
{"hour": 4, "minute": 19}
